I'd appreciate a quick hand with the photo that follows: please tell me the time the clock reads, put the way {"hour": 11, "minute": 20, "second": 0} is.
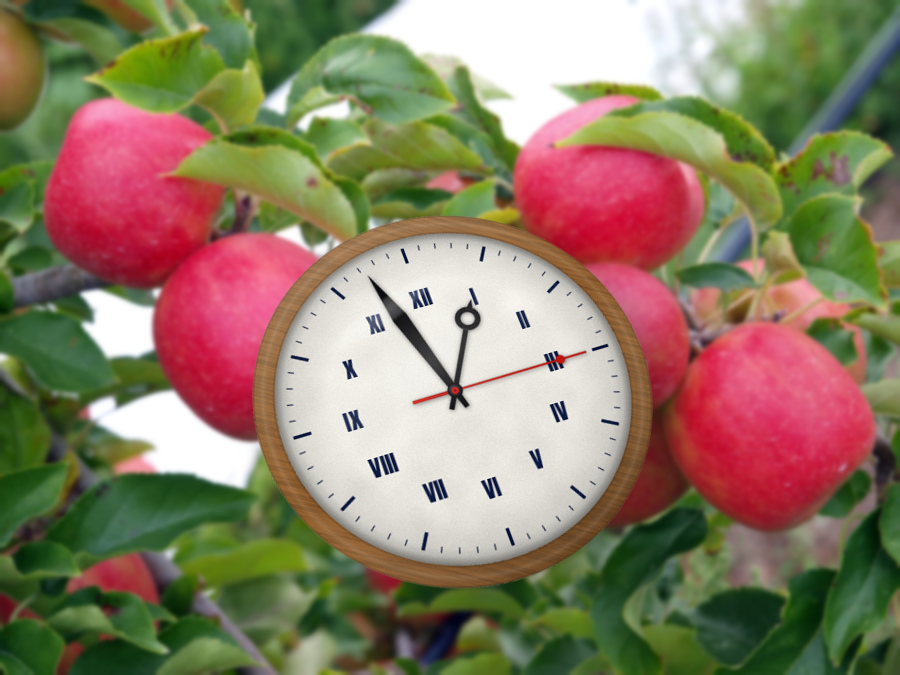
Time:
{"hour": 12, "minute": 57, "second": 15}
